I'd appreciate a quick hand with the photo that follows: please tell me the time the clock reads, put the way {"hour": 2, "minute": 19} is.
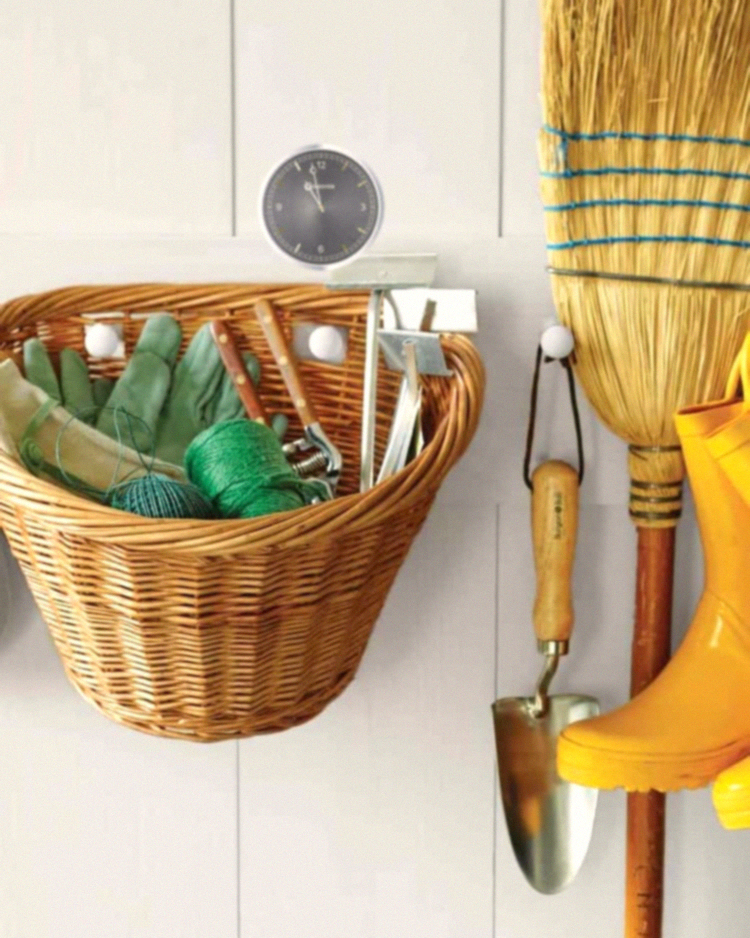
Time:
{"hour": 10, "minute": 58}
